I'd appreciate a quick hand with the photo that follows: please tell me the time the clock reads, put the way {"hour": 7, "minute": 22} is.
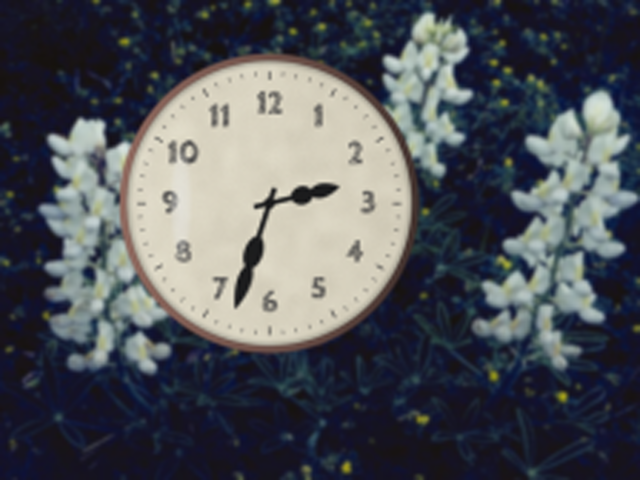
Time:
{"hour": 2, "minute": 33}
